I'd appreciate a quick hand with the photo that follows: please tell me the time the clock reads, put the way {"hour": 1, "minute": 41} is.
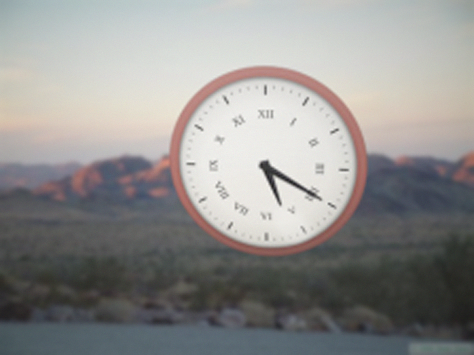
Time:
{"hour": 5, "minute": 20}
